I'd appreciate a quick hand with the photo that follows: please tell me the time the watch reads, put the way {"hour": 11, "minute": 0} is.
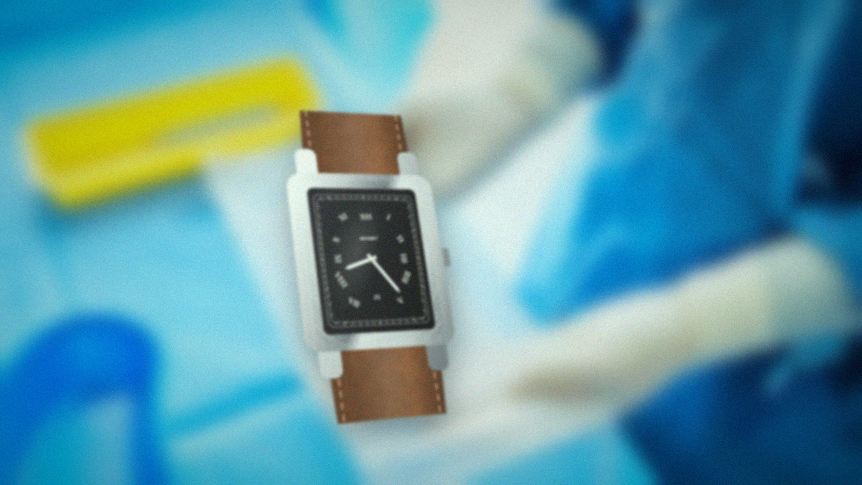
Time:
{"hour": 8, "minute": 24}
